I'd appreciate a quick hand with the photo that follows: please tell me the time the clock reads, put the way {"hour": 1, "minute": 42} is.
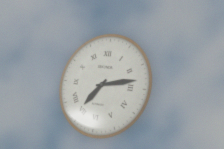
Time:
{"hour": 7, "minute": 13}
